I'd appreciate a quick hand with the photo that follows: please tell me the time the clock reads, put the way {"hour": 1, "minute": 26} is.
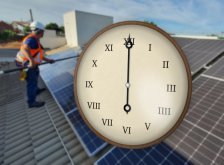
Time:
{"hour": 6, "minute": 0}
